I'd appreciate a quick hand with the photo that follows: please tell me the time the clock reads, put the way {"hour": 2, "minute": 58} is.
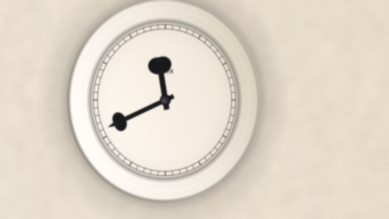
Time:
{"hour": 11, "minute": 41}
